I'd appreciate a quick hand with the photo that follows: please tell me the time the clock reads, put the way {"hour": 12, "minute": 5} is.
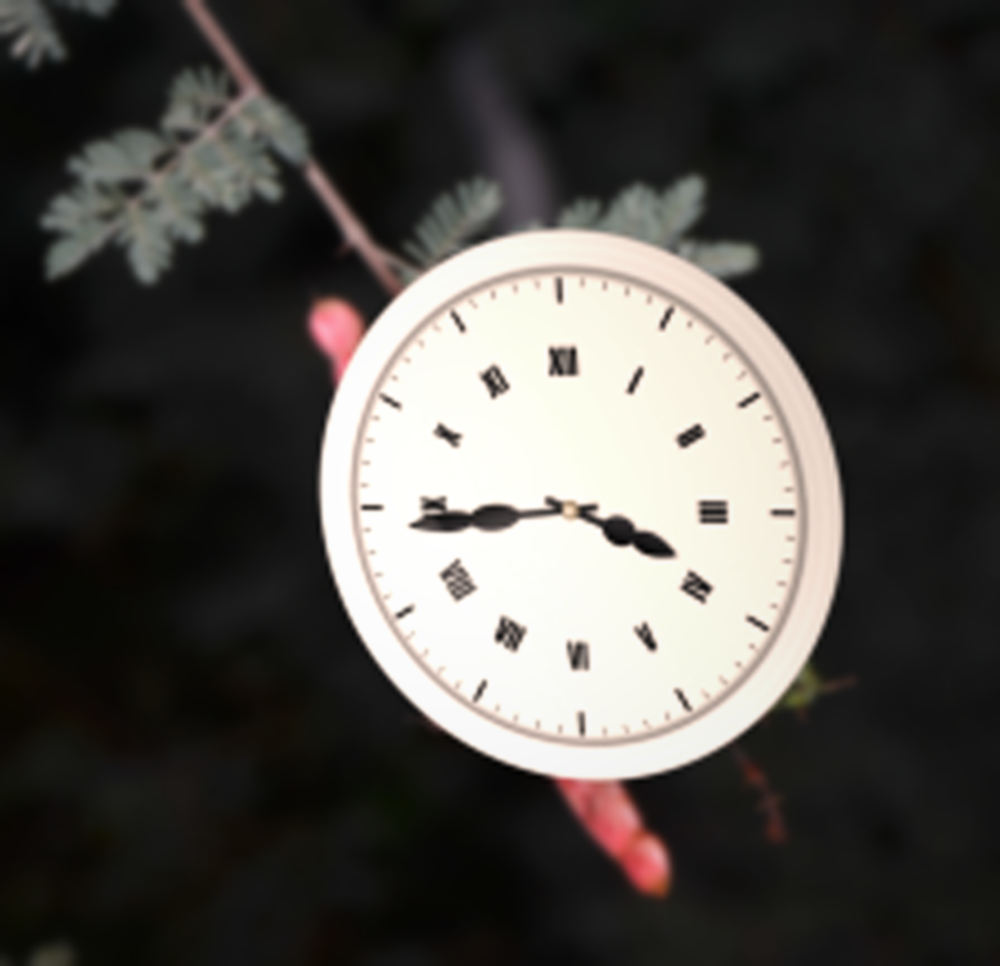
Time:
{"hour": 3, "minute": 44}
